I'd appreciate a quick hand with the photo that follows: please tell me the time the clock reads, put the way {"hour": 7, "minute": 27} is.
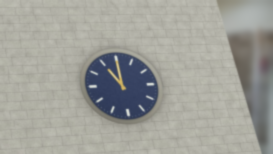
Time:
{"hour": 11, "minute": 0}
